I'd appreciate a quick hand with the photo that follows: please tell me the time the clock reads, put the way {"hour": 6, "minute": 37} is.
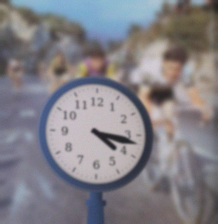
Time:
{"hour": 4, "minute": 17}
